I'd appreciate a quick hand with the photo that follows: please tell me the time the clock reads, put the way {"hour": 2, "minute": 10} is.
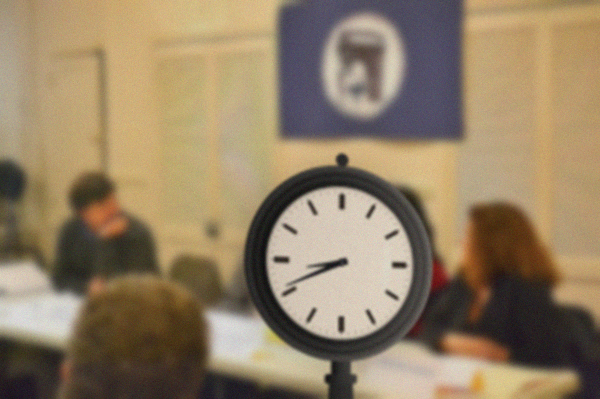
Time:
{"hour": 8, "minute": 41}
